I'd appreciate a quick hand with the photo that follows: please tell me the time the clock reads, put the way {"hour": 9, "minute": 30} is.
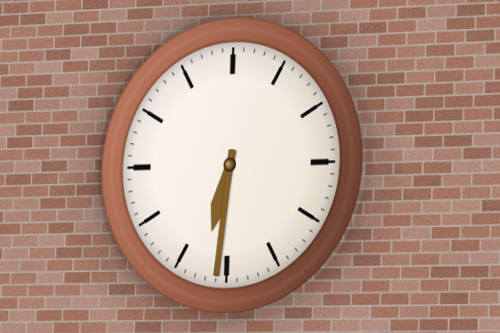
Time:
{"hour": 6, "minute": 31}
